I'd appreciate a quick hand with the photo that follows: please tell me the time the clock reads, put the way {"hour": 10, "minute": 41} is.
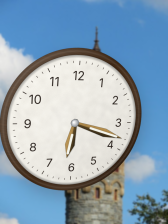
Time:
{"hour": 6, "minute": 18}
